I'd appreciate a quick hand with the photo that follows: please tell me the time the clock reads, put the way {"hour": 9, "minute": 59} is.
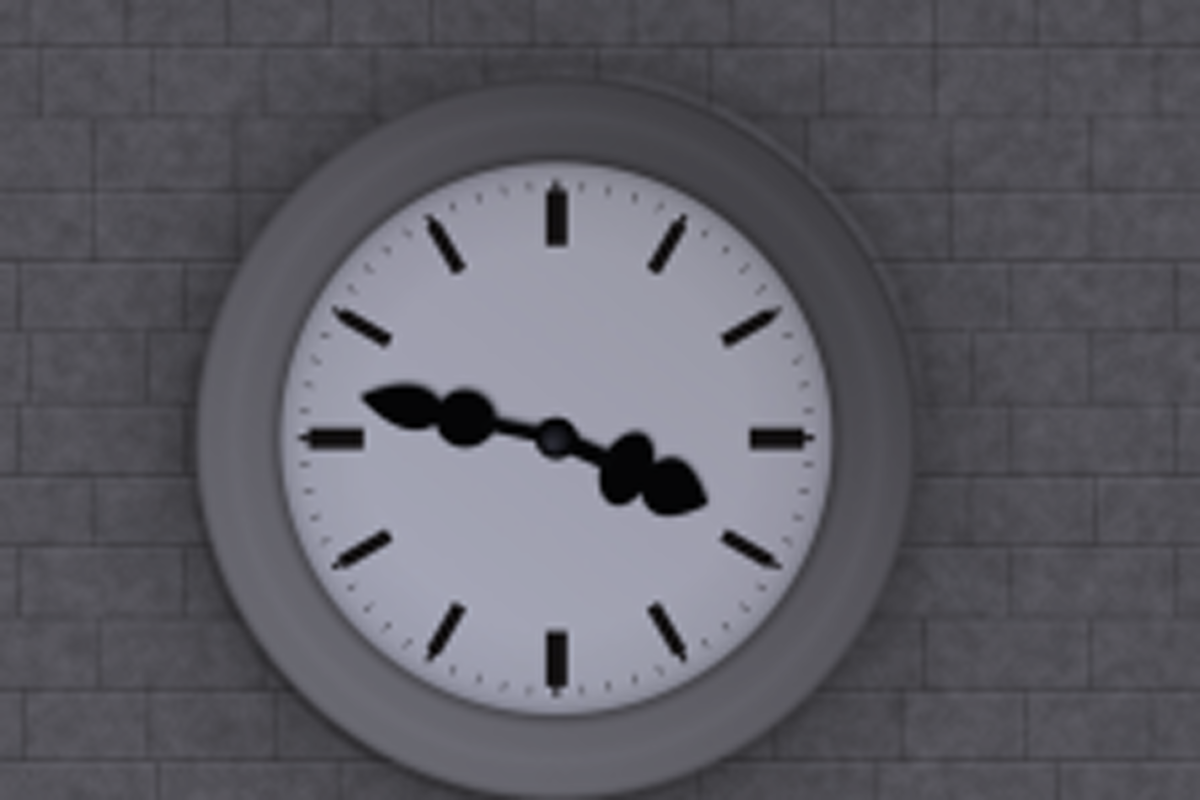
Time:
{"hour": 3, "minute": 47}
